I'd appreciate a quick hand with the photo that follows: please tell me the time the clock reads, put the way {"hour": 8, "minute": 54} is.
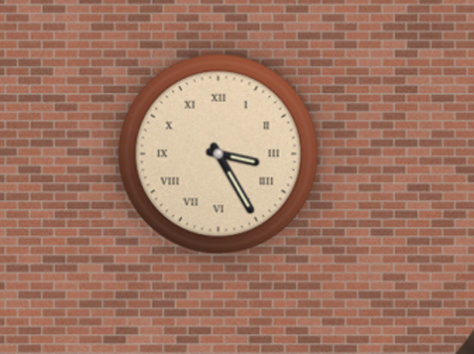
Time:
{"hour": 3, "minute": 25}
